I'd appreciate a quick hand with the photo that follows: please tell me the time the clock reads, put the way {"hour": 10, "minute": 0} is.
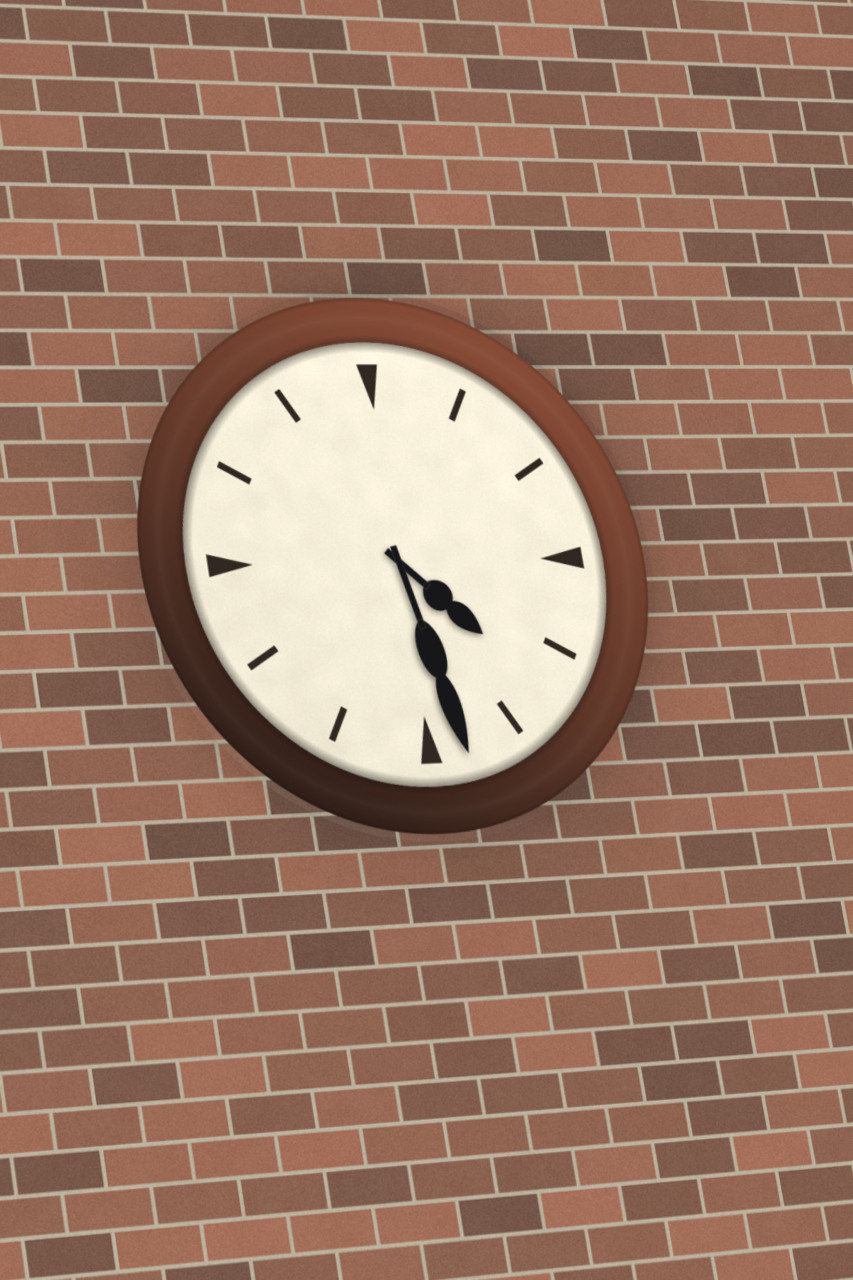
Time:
{"hour": 4, "minute": 28}
